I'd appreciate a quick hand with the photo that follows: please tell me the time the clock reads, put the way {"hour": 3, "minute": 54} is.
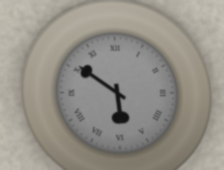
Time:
{"hour": 5, "minute": 51}
